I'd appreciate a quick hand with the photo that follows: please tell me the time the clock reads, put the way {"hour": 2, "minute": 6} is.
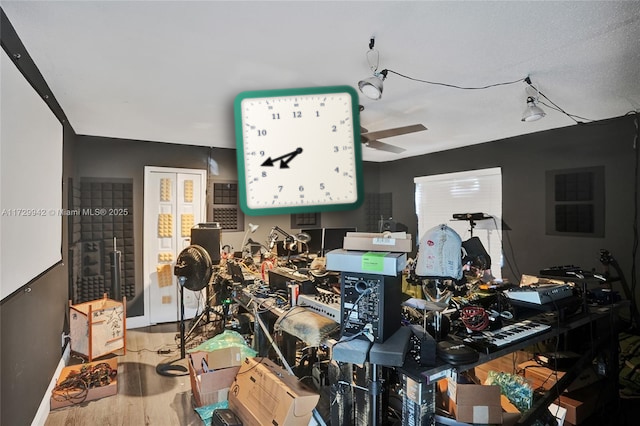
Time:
{"hour": 7, "minute": 42}
